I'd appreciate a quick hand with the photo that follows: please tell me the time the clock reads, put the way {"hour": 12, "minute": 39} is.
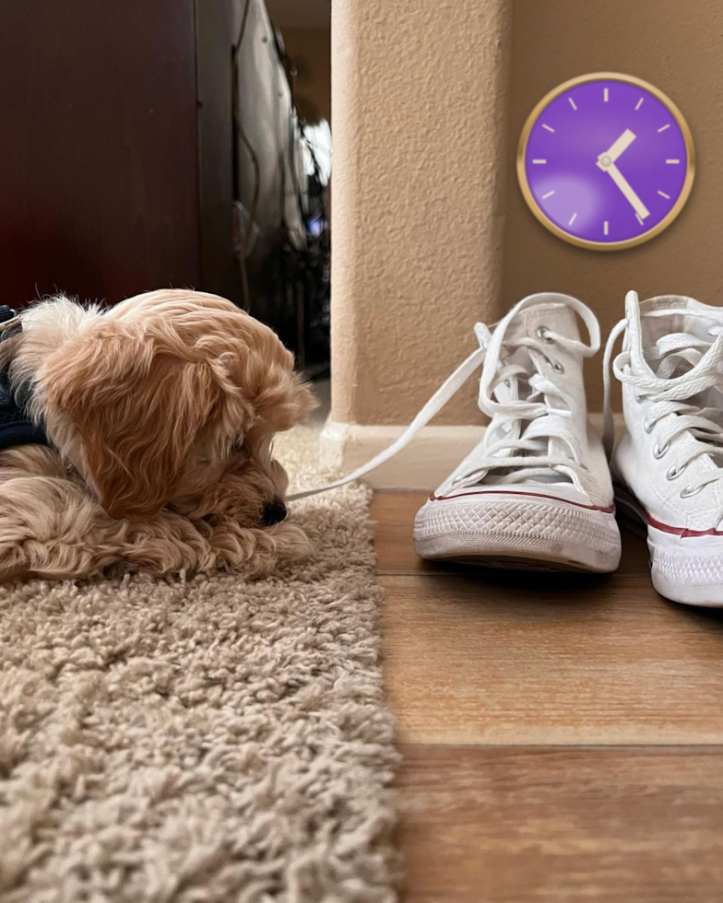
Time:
{"hour": 1, "minute": 24}
